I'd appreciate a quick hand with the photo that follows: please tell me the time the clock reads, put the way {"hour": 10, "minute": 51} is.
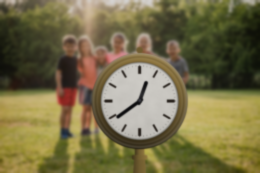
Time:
{"hour": 12, "minute": 39}
